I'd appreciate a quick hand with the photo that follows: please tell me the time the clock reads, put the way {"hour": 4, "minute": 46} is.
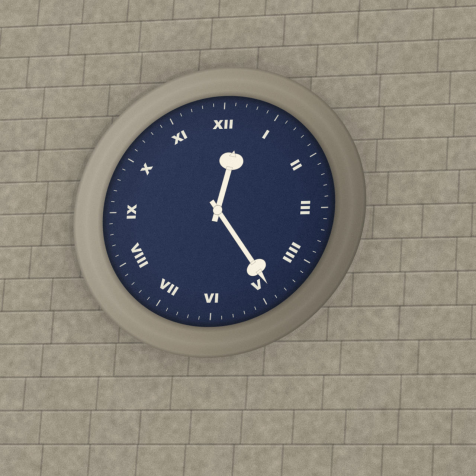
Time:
{"hour": 12, "minute": 24}
